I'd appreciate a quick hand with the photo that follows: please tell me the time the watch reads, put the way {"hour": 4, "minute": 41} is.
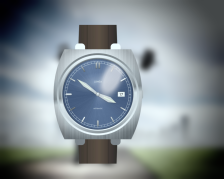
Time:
{"hour": 3, "minute": 51}
